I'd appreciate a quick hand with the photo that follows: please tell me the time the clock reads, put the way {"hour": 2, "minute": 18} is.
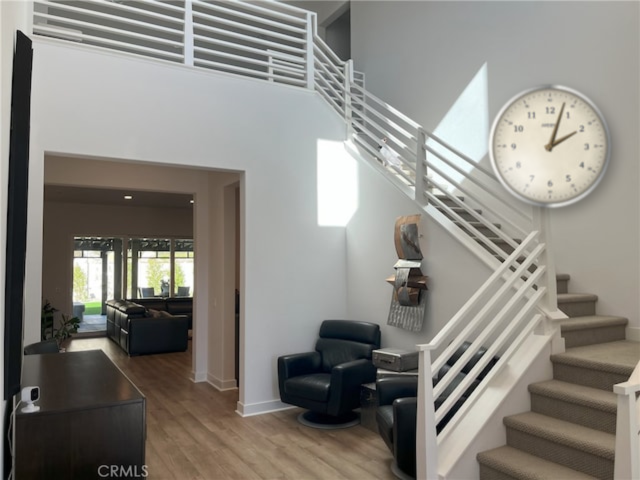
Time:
{"hour": 2, "minute": 3}
